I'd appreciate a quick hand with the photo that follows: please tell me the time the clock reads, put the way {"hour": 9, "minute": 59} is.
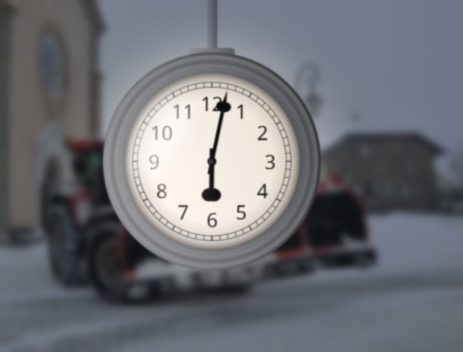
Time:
{"hour": 6, "minute": 2}
